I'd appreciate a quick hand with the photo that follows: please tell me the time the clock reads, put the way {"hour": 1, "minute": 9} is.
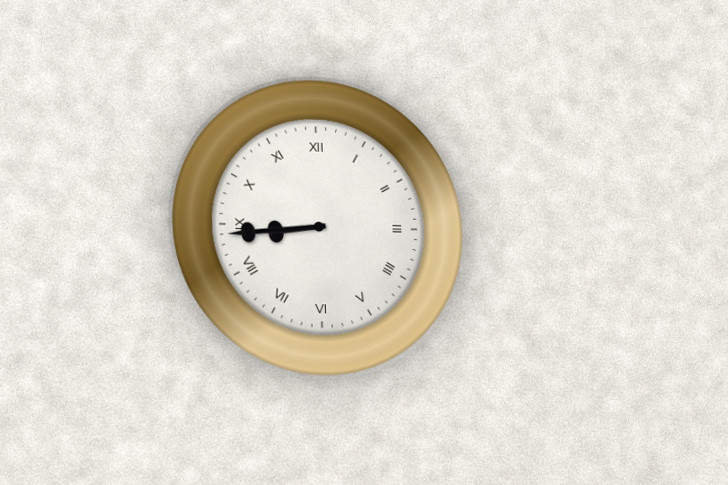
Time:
{"hour": 8, "minute": 44}
